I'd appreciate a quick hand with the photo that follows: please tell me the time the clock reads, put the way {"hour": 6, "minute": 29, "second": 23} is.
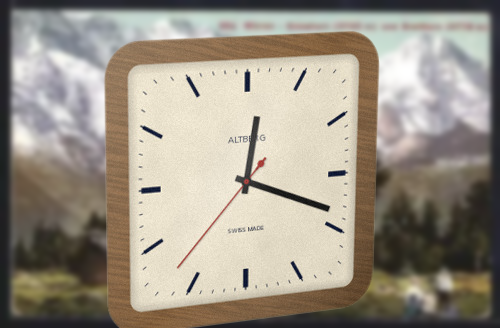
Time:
{"hour": 12, "minute": 18, "second": 37}
